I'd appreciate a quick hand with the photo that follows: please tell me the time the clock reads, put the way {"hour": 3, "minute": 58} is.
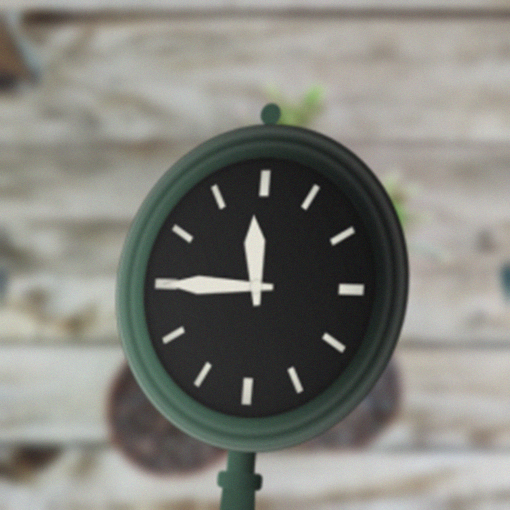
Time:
{"hour": 11, "minute": 45}
